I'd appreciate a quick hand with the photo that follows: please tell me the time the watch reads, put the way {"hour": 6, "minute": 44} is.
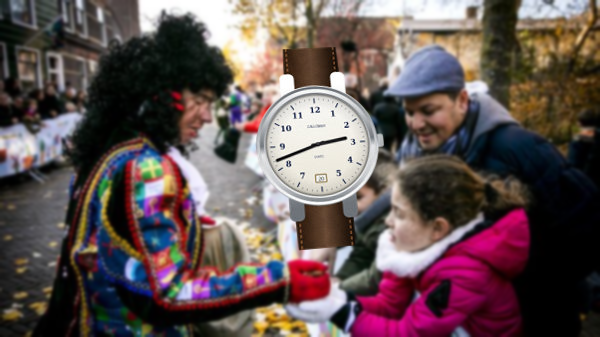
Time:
{"hour": 2, "minute": 42}
